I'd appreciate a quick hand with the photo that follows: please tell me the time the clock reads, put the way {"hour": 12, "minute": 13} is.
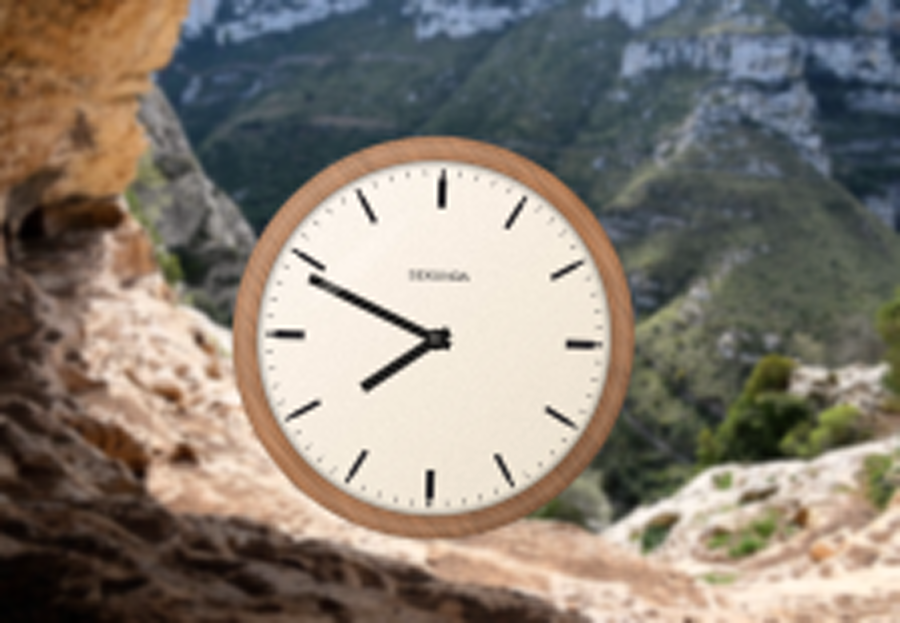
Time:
{"hour": 7, "minute": 49}
